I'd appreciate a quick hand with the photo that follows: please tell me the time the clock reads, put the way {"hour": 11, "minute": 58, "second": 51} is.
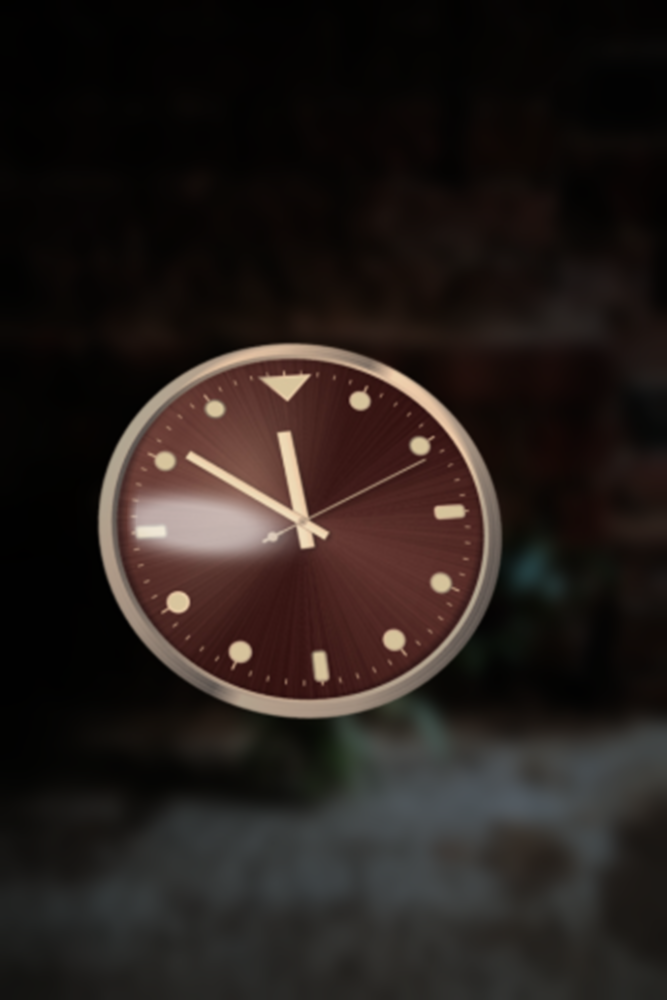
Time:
{"hour": 11, "minute": 51, "second": 11}
